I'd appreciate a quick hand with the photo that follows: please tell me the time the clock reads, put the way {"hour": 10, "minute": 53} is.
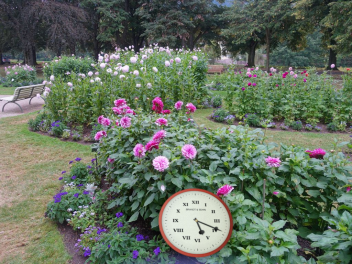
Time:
{"hour": 5, "minute": 19}
